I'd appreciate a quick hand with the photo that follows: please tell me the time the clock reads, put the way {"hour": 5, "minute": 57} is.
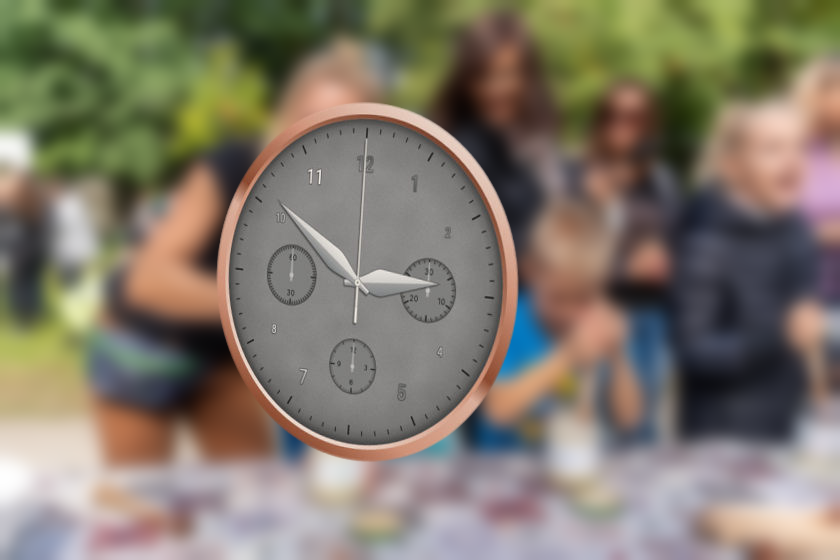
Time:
{"hour": 2, "minute": 51}
